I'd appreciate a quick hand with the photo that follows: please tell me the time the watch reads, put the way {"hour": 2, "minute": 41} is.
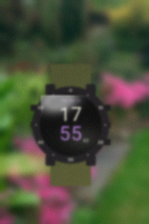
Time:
{"hour": 17, "minute": 55}
